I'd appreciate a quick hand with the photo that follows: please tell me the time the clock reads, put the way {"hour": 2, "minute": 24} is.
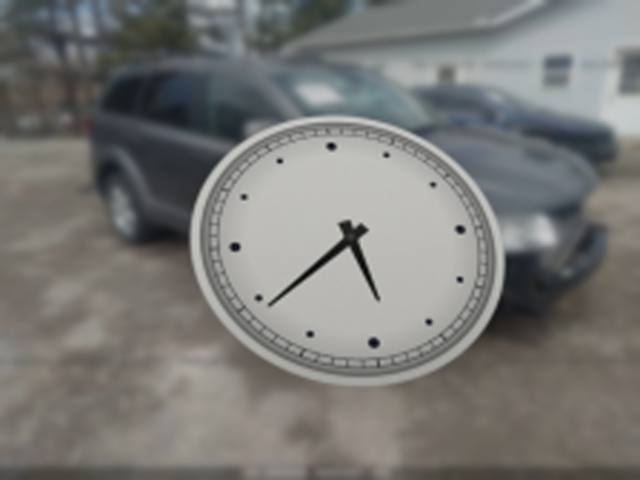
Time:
{"hour": 5, "minute": 39}
